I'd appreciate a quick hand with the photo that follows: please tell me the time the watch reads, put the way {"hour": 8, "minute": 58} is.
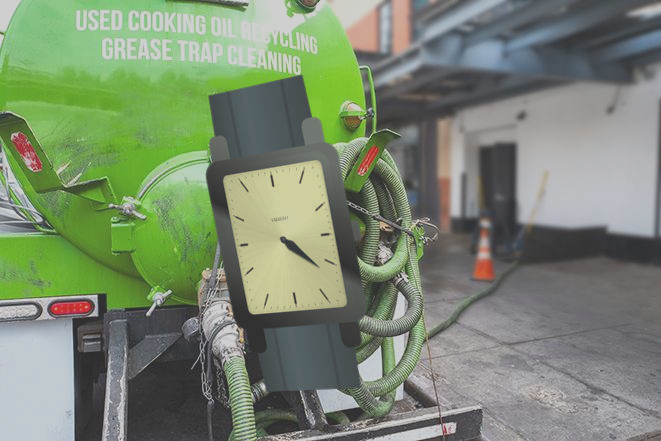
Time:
{"hour": 4, "minute": 22}
